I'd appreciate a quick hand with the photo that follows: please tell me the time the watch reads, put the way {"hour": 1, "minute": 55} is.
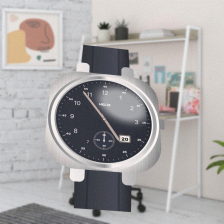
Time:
{"hour": 4, "minute": 54}
